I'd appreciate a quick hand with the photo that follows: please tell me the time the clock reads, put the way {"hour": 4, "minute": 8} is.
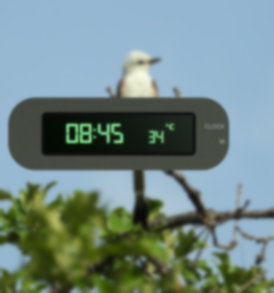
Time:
{"hour": 8, "minute": 45}
